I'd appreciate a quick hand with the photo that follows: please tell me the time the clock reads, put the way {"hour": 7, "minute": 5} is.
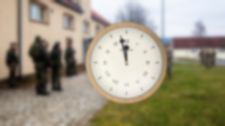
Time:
{"hour": 11, "minute": 58}
